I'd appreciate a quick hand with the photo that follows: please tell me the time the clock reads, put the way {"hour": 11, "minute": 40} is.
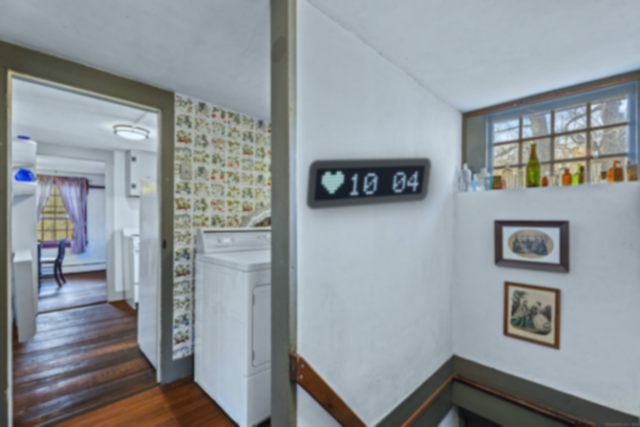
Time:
{"hour": 10, "minute": 4}
